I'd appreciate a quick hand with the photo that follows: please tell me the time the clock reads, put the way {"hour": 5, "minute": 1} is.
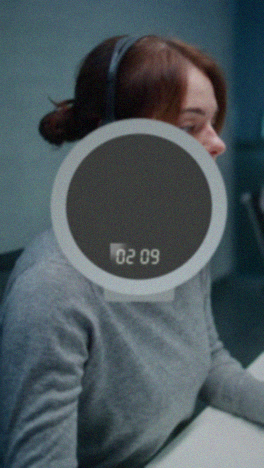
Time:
{"hour": 2, "minute": 9}
